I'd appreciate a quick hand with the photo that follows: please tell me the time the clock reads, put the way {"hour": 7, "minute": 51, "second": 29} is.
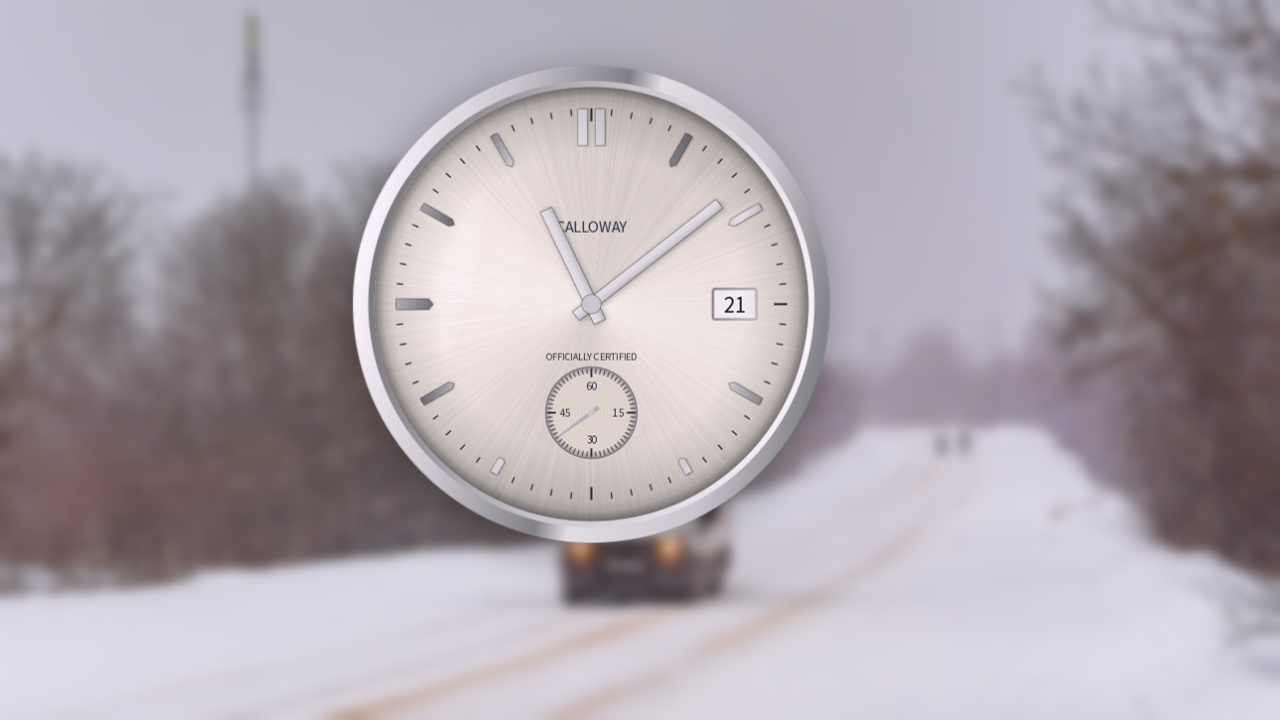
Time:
{"hour": 11, "minute": 8, "second": 39}
